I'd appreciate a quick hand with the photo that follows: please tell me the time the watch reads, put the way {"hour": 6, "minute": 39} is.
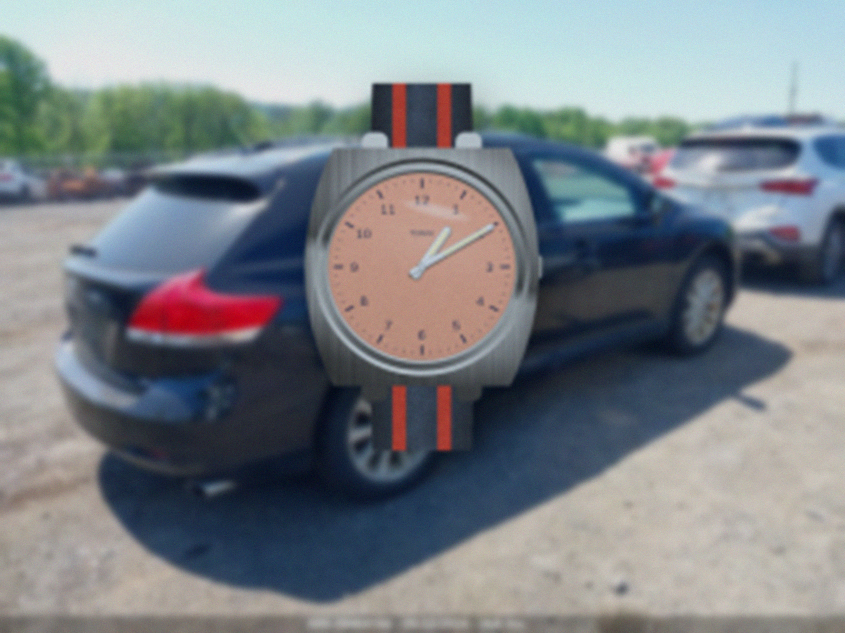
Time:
{"hour": 1, "minute": 10}
